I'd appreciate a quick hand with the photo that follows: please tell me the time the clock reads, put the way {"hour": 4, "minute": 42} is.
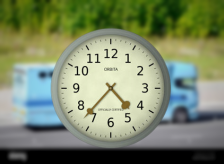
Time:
{"hour": 4, "minute": 37}
